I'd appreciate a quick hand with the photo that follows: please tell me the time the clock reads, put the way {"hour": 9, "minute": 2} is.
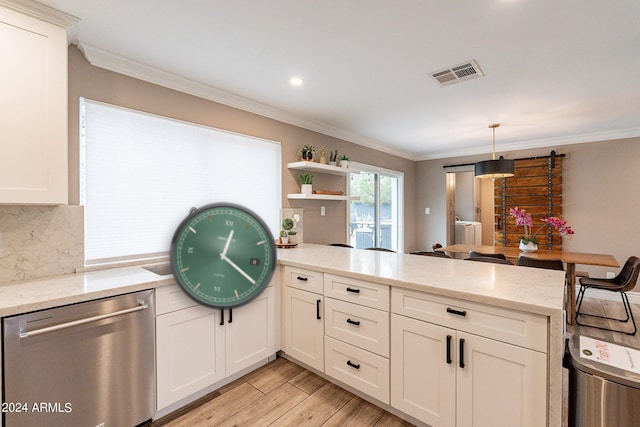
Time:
{"hour": 12, "minute": 20}
